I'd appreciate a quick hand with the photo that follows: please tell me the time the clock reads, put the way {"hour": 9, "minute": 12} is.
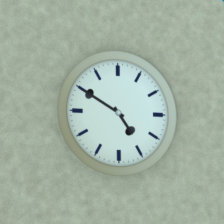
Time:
{"hour": 4, "minute": 50}
